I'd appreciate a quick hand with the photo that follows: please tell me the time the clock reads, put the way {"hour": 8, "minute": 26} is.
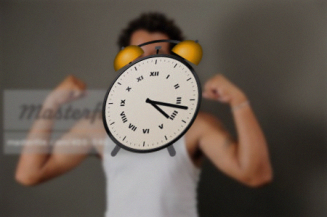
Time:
{"hour": 4, "minute": 17}
